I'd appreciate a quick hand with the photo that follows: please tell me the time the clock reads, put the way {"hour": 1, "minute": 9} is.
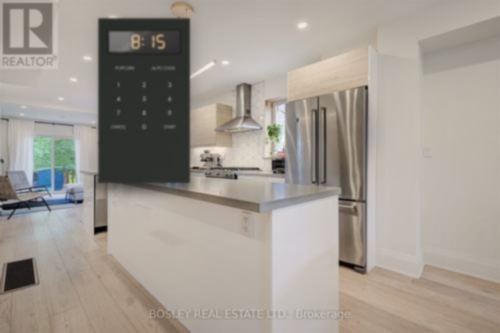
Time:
{"hour": 8, "minute": 15}
